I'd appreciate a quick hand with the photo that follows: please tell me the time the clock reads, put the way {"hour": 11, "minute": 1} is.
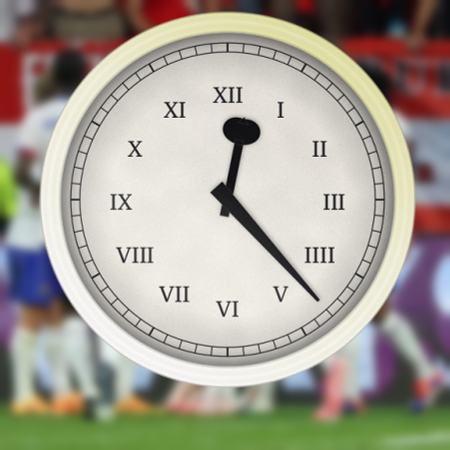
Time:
{"hour": 12, "minute": 23}
